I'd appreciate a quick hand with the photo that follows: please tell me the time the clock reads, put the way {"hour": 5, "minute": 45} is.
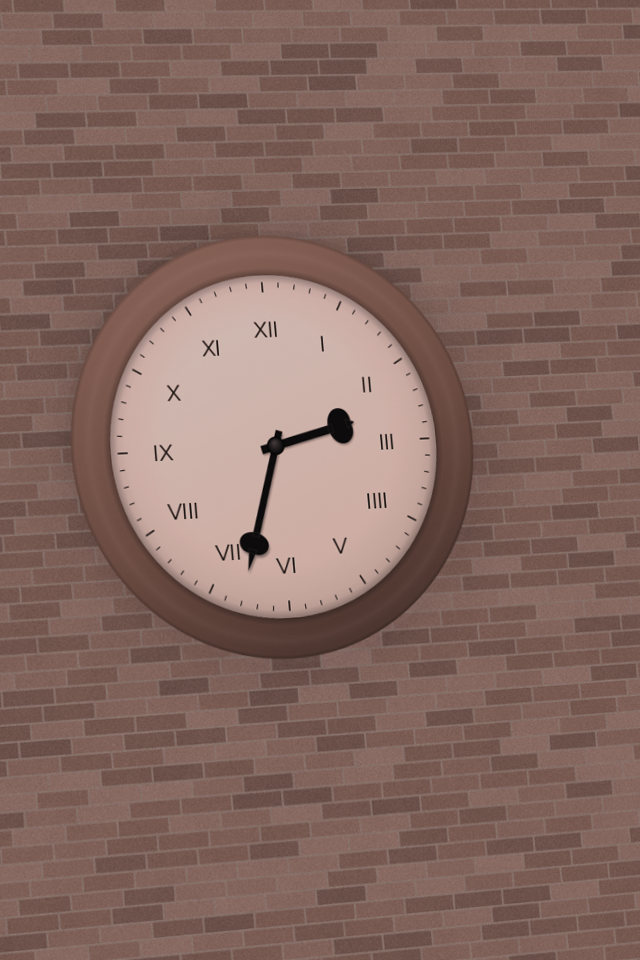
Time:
{"hour": 2, "minute": 33}
